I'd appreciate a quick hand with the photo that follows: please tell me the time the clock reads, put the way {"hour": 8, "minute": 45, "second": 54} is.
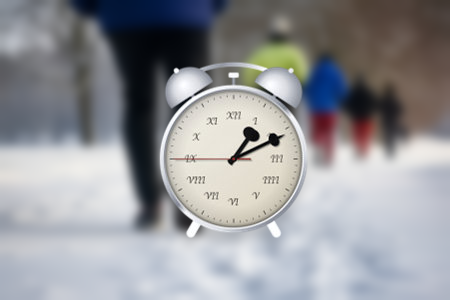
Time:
{"hour": 1, "minute": 10, "second": 45}
